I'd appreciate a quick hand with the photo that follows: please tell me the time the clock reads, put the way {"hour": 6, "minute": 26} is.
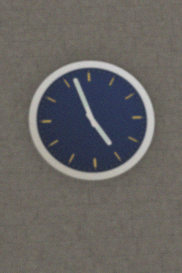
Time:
{"hour": 4, "minute": 57}
